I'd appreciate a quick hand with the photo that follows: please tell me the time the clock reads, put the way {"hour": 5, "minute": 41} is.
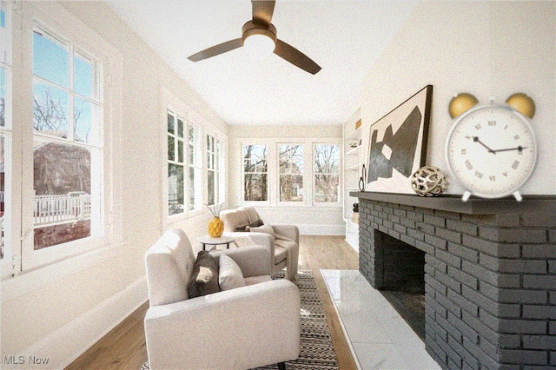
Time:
{"hour": 10, "minute": 14}
